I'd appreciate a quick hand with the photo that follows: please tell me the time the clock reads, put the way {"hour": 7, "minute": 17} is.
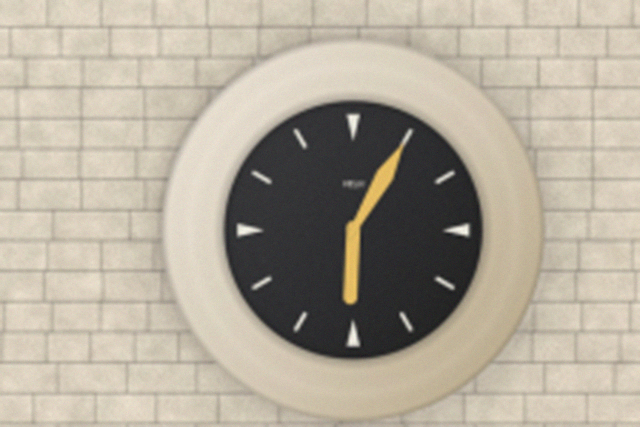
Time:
{"hour": 6, "minute": 5}
